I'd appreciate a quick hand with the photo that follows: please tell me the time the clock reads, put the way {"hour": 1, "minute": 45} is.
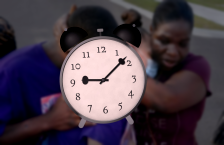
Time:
{"hour": 9, "minute": 8}
